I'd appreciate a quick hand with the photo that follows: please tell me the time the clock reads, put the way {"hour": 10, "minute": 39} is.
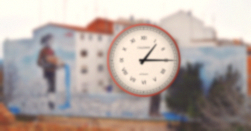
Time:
{"hour": 1, "minute": 15}
